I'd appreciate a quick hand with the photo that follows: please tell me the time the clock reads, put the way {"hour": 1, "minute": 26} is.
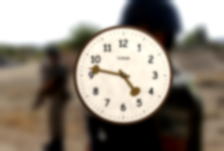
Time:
{"hour": 4, "minute": 47}
